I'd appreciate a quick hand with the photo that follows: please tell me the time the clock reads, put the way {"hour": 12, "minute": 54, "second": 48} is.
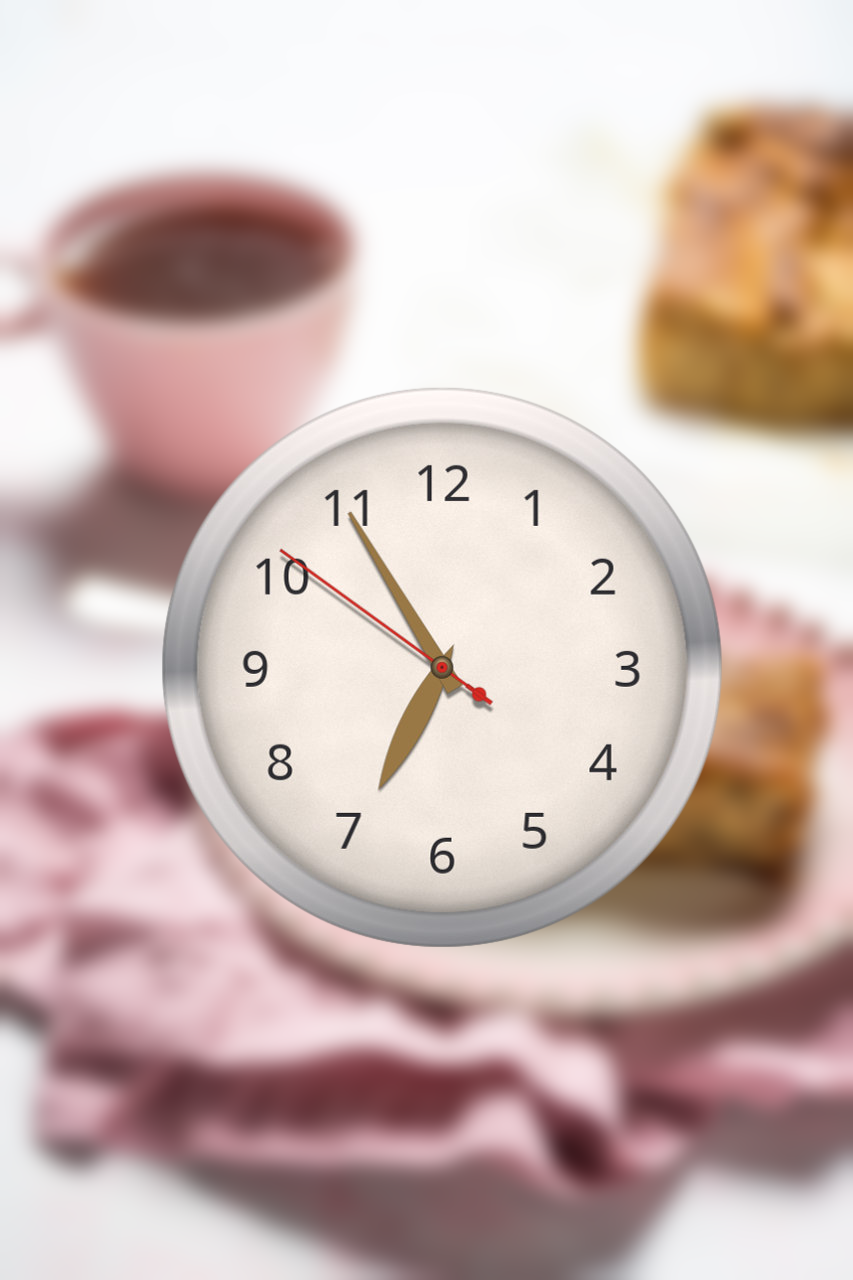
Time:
{"hour": 6, "minute": 54, "second": 51}
